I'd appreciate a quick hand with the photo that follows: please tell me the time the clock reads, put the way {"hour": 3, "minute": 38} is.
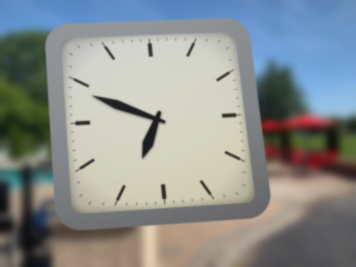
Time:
{"hour": 6, "minute": 49}
